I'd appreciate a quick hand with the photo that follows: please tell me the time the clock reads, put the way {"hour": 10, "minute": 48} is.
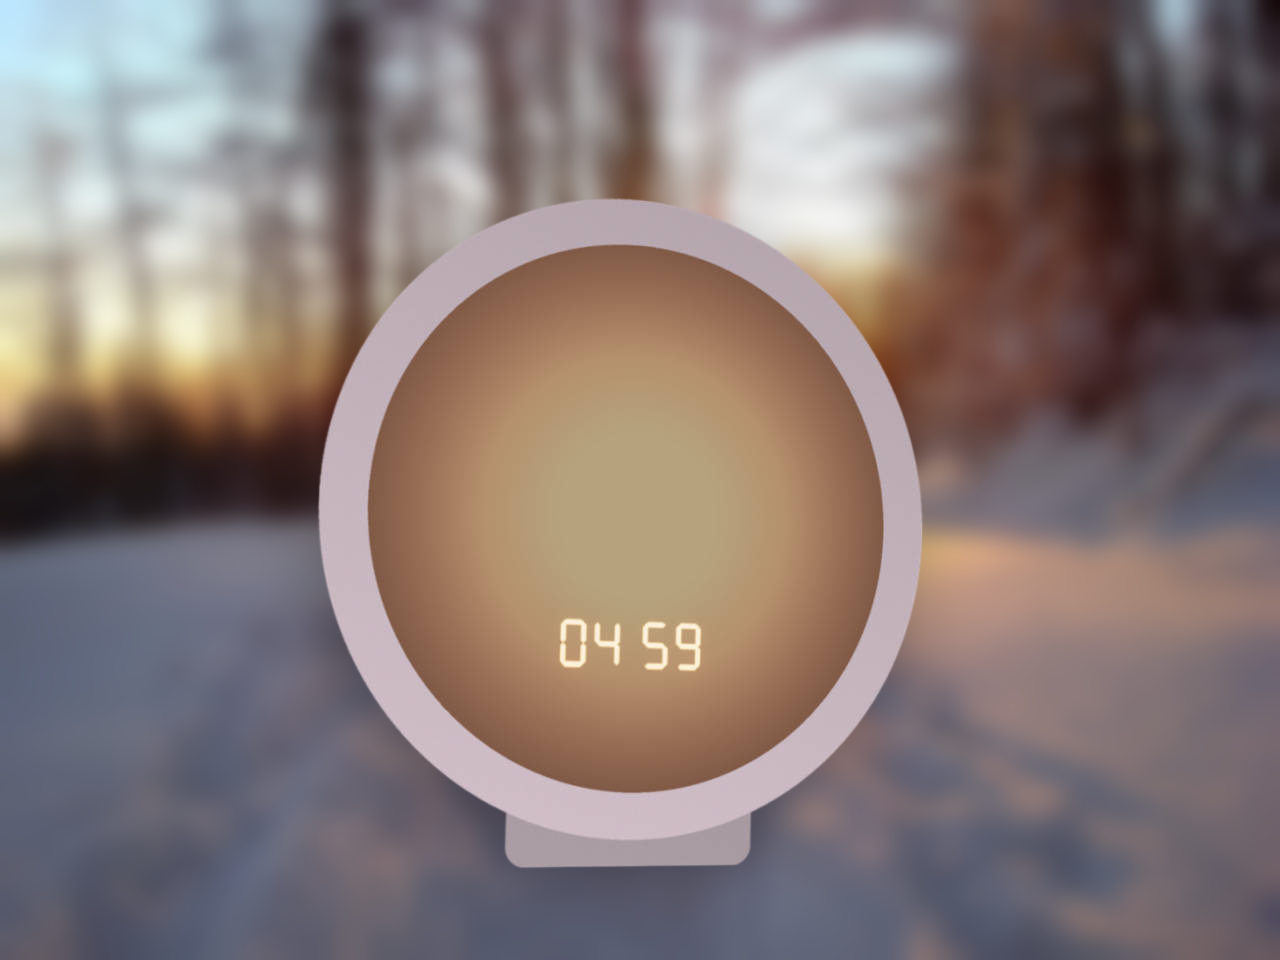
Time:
{"hour": 4, "minute": 59}
